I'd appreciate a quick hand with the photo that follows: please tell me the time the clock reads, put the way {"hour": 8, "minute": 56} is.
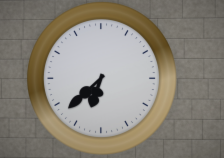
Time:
{"hour": 6, "minute": 38}
